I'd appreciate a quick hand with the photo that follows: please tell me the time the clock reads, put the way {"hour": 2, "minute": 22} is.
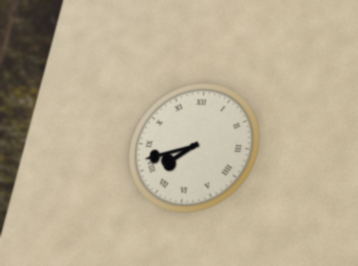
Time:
{"hour": 7, "minute": 42}
